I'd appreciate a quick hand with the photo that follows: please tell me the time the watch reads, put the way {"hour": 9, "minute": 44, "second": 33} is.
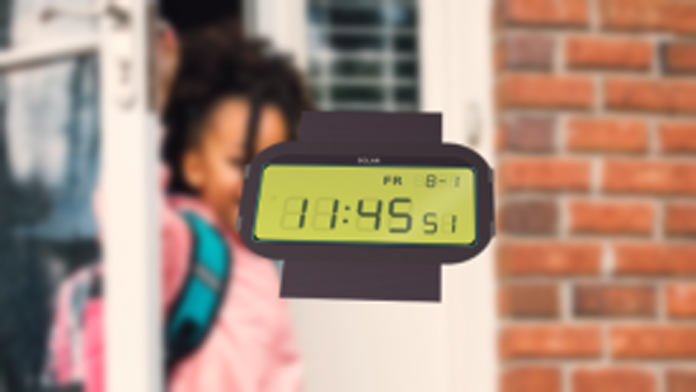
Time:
{"hour": 11, "minute": 45, "second": 51}
